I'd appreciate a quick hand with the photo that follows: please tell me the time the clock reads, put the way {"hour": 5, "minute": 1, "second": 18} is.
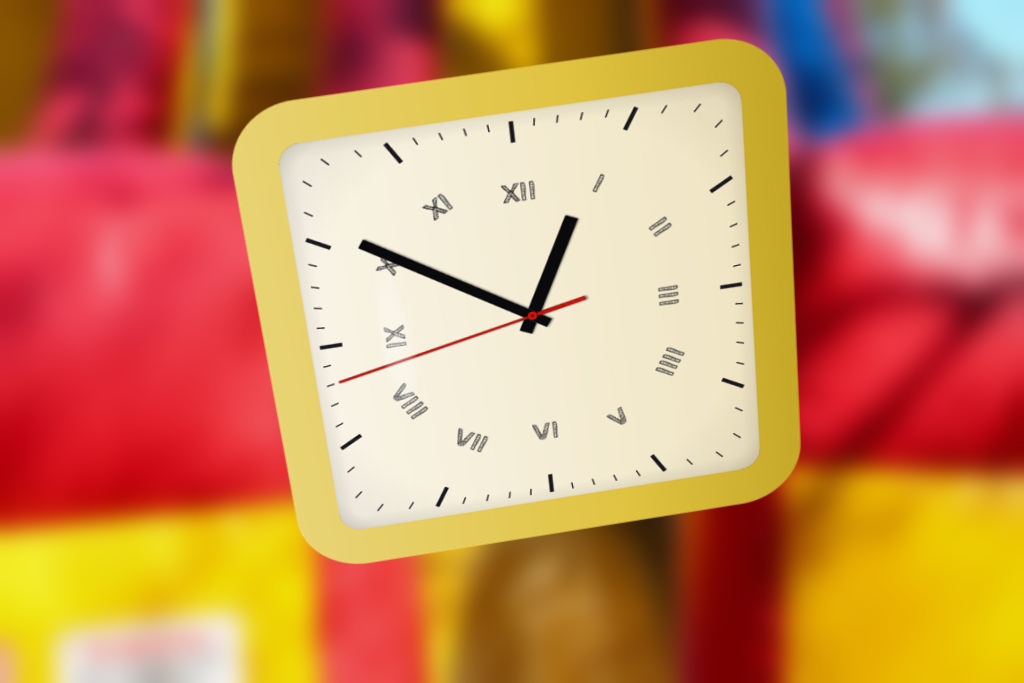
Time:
{"hour": 12, "minute": 50, "second": 43}
